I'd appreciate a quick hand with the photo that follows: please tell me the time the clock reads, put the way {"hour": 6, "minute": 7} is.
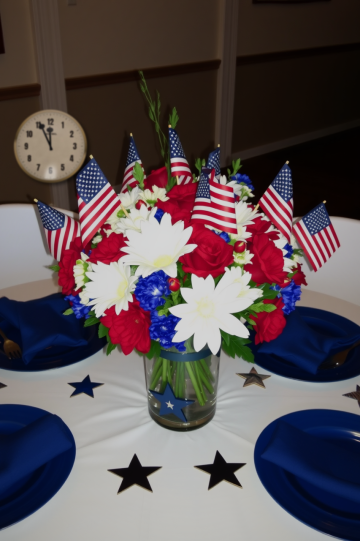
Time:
{"hour": 11, "minute": 56}
